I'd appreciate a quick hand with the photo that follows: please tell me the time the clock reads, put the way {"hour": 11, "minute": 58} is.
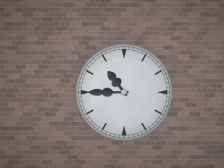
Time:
{"hour": 10, "minute": 45}
